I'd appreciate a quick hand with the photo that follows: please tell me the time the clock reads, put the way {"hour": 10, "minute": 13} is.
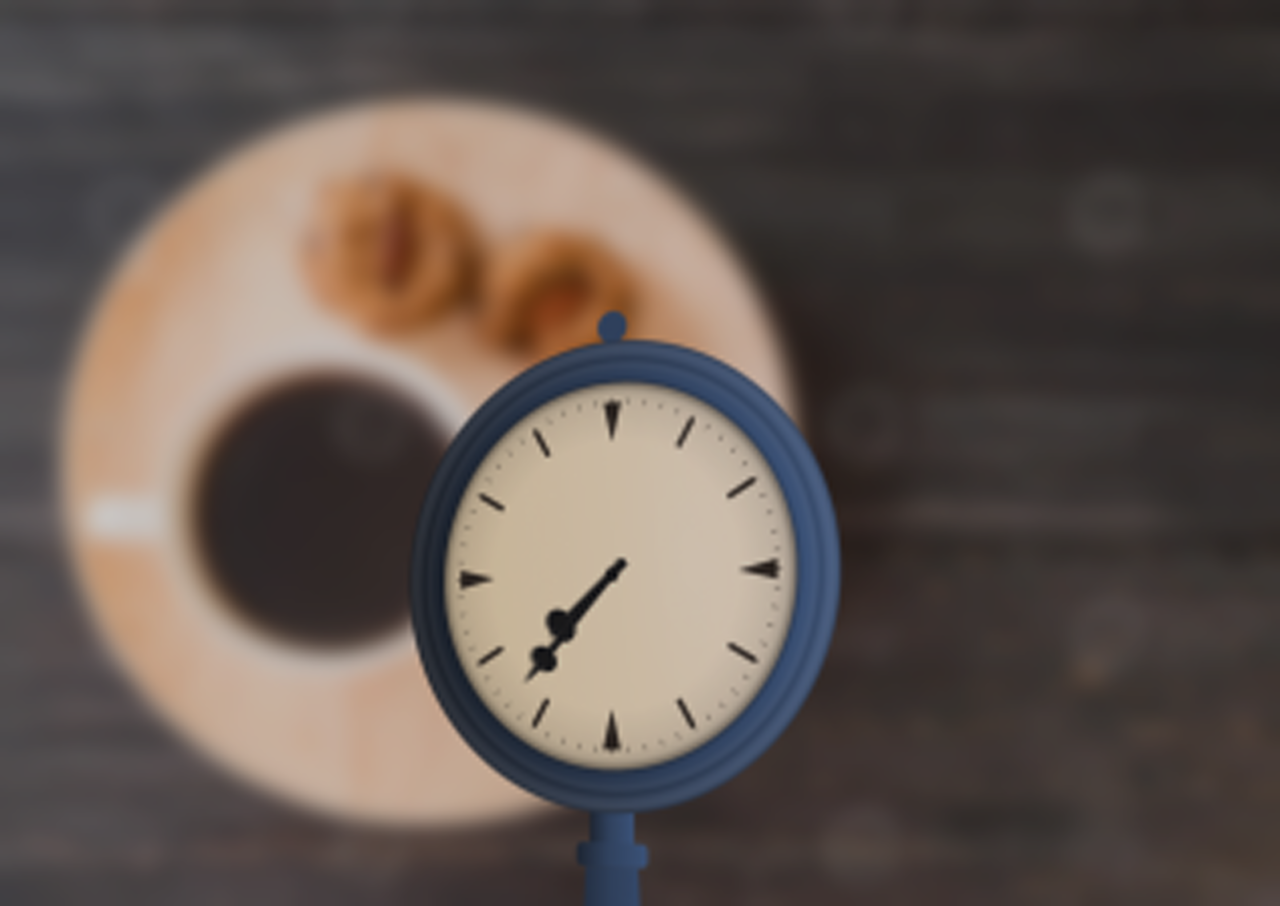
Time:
{"hour": 7, "minute": 37}
